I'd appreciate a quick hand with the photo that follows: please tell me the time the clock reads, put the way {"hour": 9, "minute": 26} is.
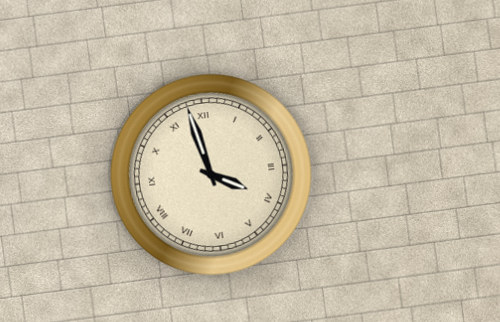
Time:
{"hour": 3, "minute": 58}
